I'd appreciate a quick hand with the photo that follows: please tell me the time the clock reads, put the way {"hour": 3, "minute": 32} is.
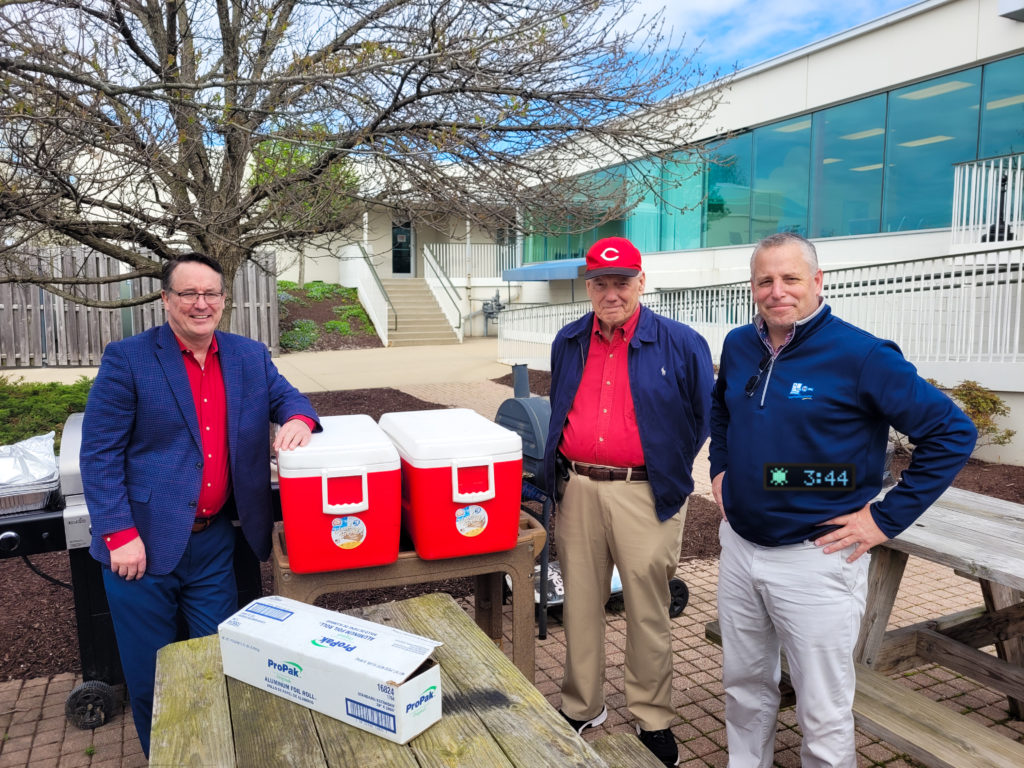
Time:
{"hour": 3, "minute": 44}
